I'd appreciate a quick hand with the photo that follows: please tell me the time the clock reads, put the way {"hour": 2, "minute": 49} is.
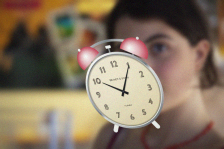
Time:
{"hour": 10, "minute": 5}
